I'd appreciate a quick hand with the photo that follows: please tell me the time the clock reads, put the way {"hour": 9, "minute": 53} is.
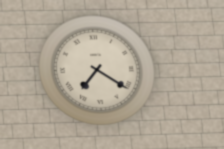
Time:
{"hour": 7, "minute": 21}
